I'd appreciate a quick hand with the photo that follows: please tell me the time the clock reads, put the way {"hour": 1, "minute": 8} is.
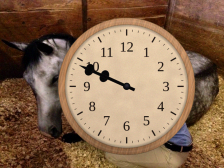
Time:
{"hour": 9, "minute": 49}
